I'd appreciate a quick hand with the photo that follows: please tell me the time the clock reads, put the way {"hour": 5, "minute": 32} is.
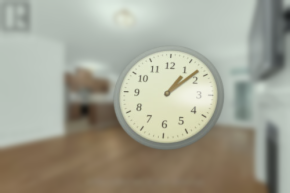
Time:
{"hour": 1, "minute": 8}
